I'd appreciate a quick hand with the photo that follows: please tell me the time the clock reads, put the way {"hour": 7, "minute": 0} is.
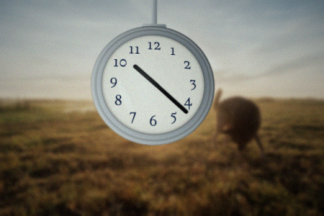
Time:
{"hour": 10, "minute": 22}
